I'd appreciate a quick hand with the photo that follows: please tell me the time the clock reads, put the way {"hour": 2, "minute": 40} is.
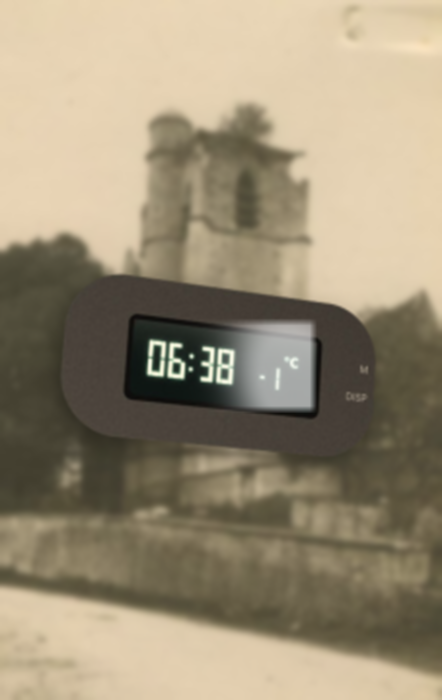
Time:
{"hour": 6, "minute": 38}
